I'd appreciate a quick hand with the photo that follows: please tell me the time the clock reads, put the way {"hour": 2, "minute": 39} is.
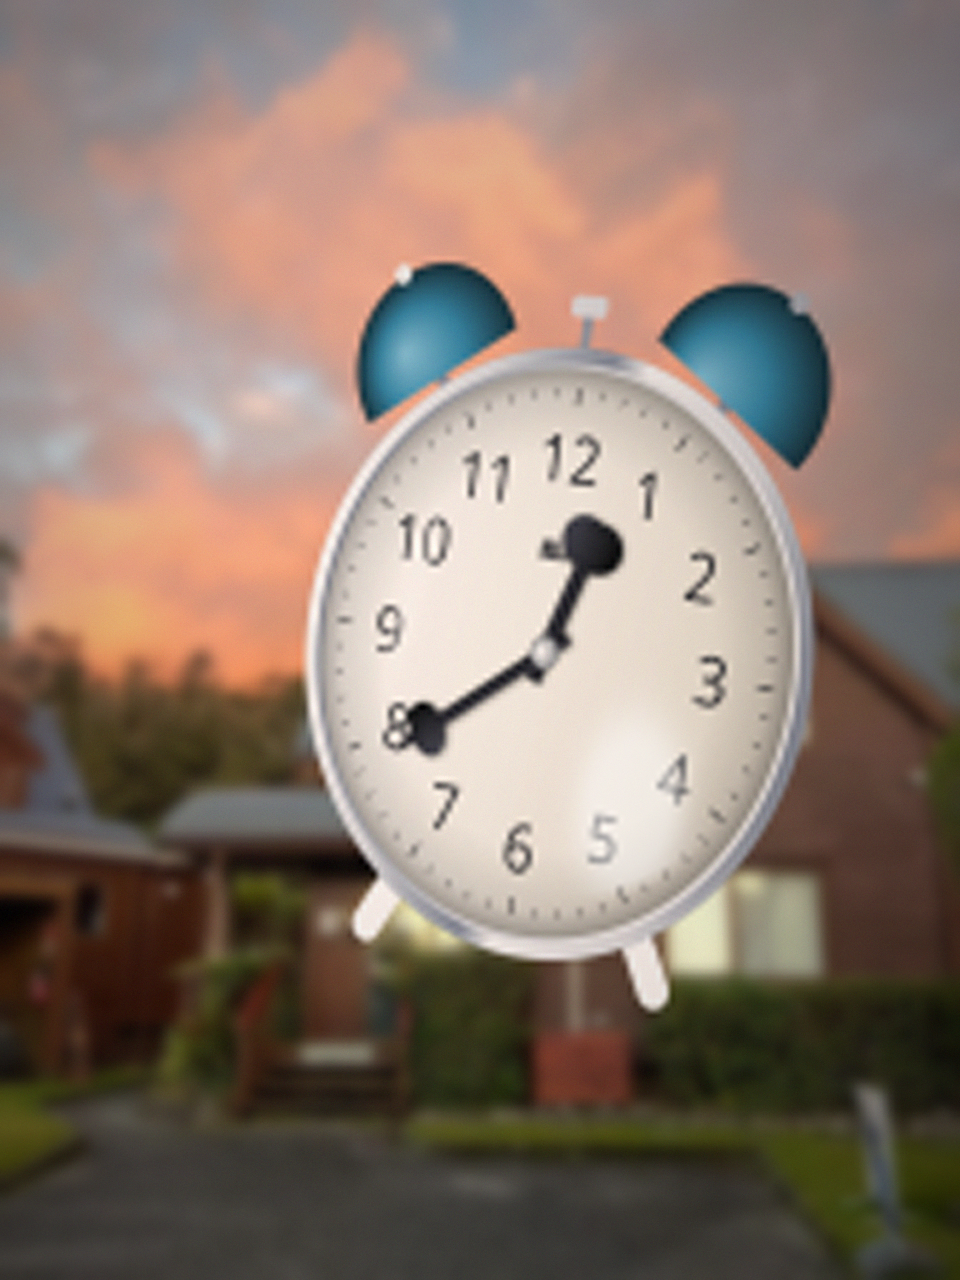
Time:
{"hour": 12, "minute": 39}
